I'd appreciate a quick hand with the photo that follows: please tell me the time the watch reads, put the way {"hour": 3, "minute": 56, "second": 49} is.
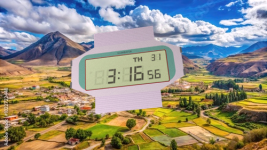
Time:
{"hour": 3, "minute": 16, "second": 56}
